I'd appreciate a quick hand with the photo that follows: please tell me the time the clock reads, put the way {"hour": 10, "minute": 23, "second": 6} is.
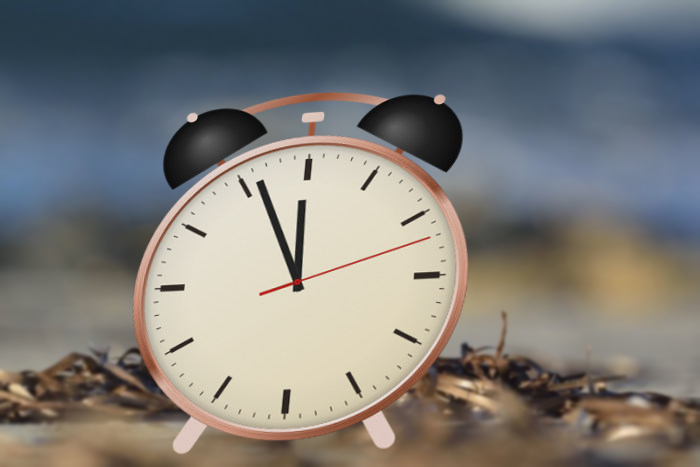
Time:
{"hour": 11, "minute": 56, "second": 12}
